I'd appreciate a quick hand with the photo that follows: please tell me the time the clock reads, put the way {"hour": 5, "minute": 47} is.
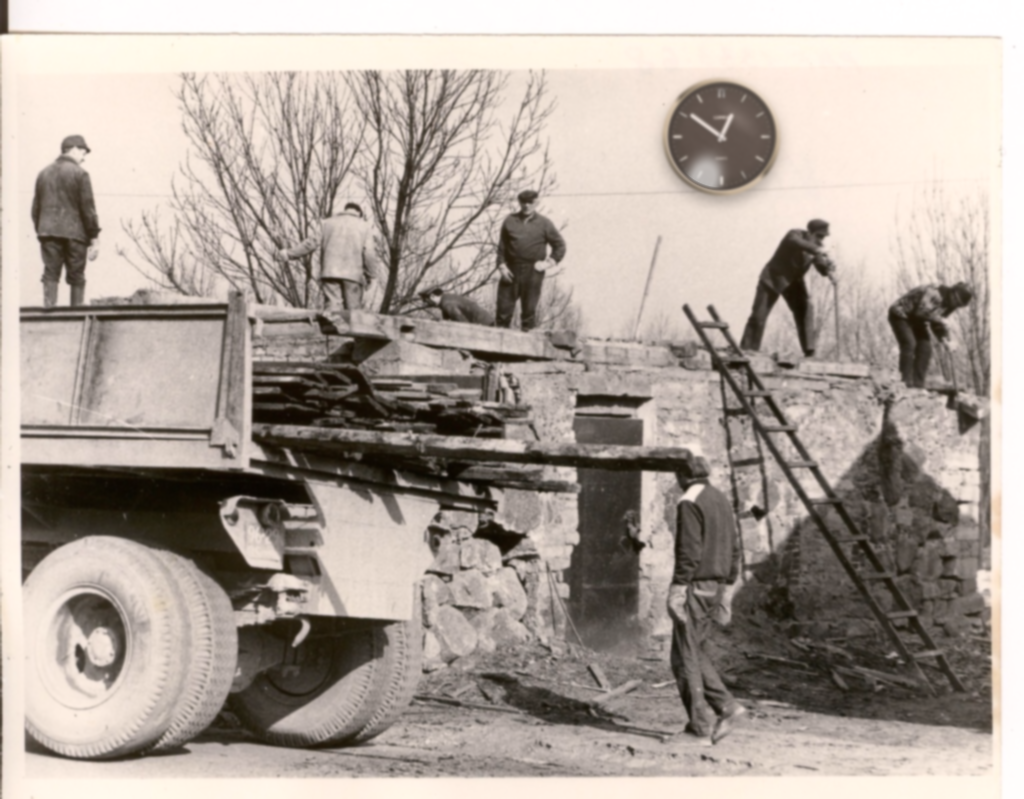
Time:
{"hour": 12, "minute": 51}
